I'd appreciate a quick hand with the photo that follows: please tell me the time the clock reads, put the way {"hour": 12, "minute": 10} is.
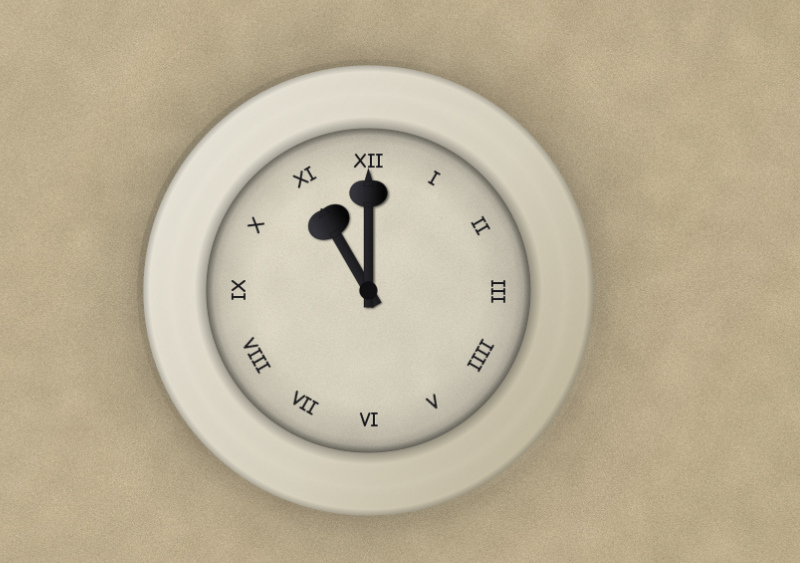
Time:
{"hour": 11, "minute": 0}
